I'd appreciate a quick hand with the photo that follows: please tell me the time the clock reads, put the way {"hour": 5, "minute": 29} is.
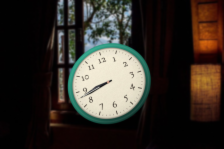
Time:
{"hour": 8, "minute": 43}
